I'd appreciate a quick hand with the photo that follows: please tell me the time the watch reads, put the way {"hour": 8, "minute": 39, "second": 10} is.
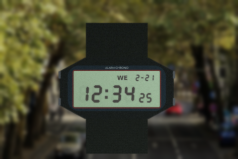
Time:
{"hour": 12, "minute": 34, "second": 25}
